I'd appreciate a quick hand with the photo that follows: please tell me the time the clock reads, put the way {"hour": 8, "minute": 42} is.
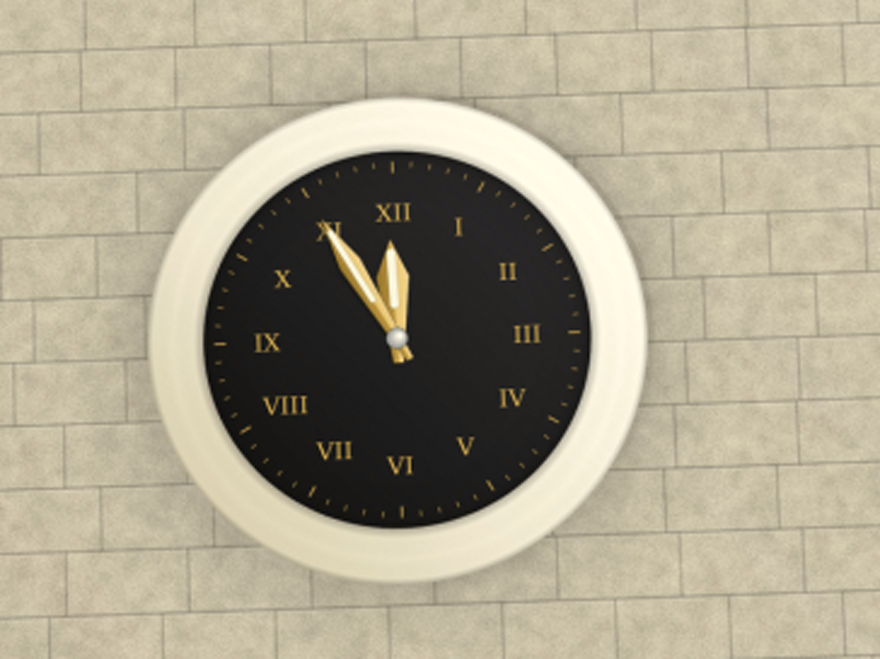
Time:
{"hour": 11, "minute": 55}
